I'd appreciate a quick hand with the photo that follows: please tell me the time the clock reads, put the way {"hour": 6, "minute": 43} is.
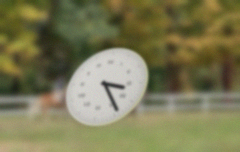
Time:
{"hour": 3, "minute": 24}
